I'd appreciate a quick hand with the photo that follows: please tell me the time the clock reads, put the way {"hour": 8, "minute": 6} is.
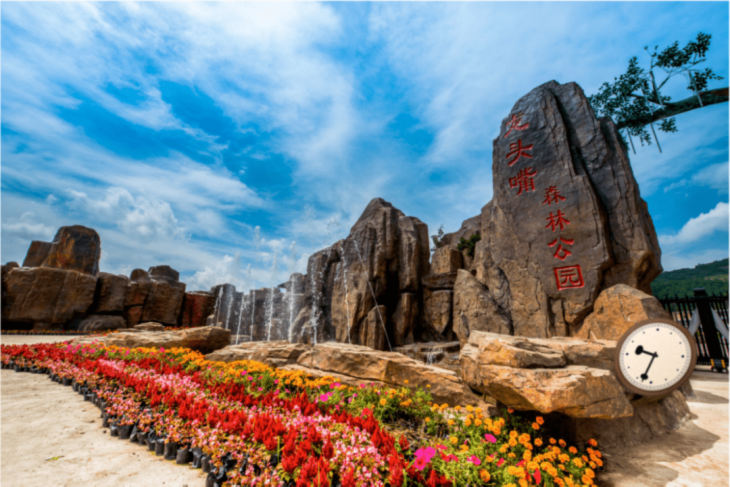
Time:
{"hour": 9, "minute": 33}
